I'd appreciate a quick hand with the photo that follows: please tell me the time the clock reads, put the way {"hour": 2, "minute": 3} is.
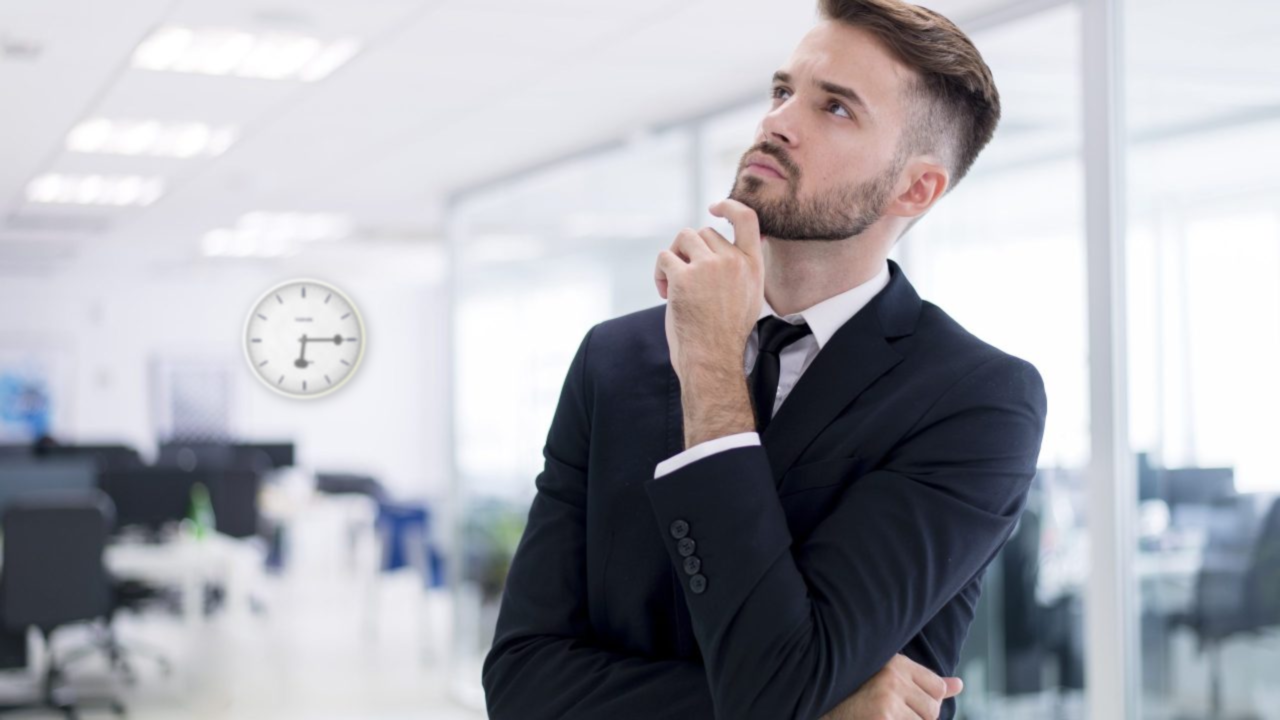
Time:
{"hour": 6, "minute": 15}
